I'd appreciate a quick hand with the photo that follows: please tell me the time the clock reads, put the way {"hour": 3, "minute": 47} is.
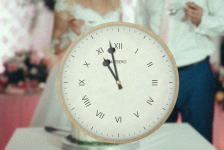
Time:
{"hour": 10, "minute": 58}
